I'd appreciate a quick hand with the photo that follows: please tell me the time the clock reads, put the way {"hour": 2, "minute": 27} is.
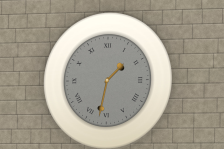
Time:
{"hour": 1, "minute": 32}
